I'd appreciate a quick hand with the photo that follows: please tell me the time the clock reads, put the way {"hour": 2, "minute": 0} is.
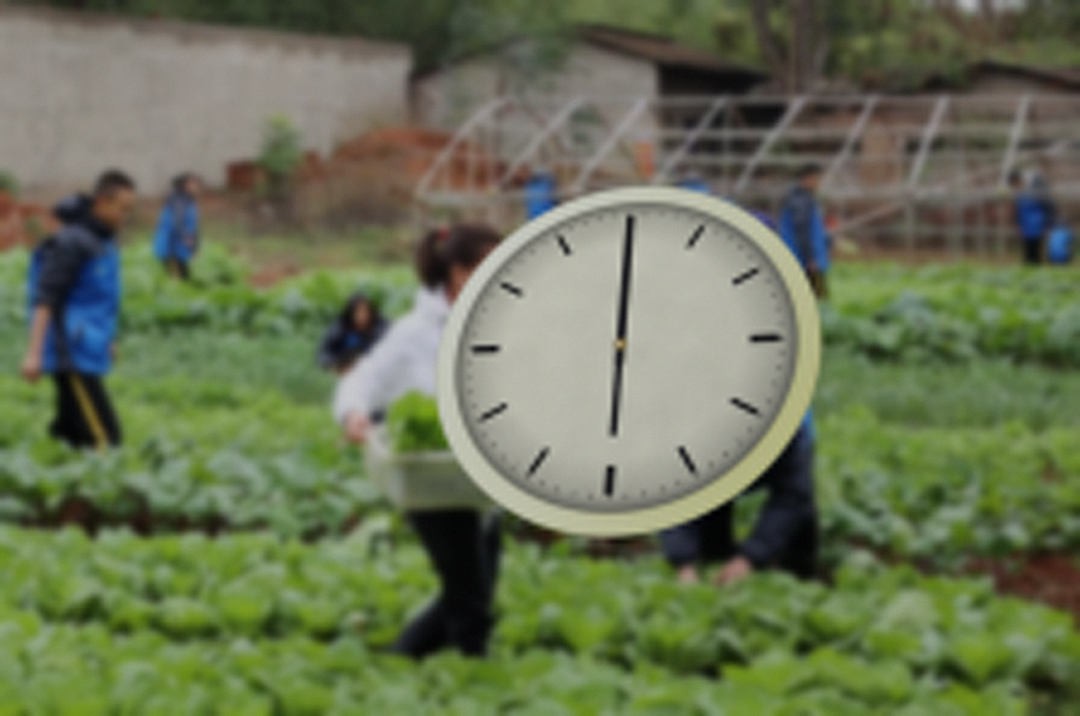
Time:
{"hour": 6, "minute": 0}
